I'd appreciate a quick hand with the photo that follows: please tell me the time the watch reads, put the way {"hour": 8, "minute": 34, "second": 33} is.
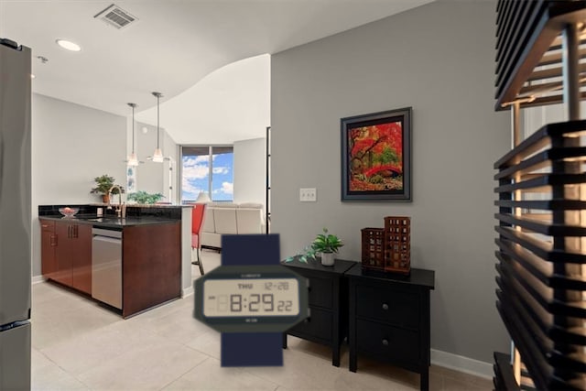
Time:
{"hour": 8, "minute": 29, "second": 22}
